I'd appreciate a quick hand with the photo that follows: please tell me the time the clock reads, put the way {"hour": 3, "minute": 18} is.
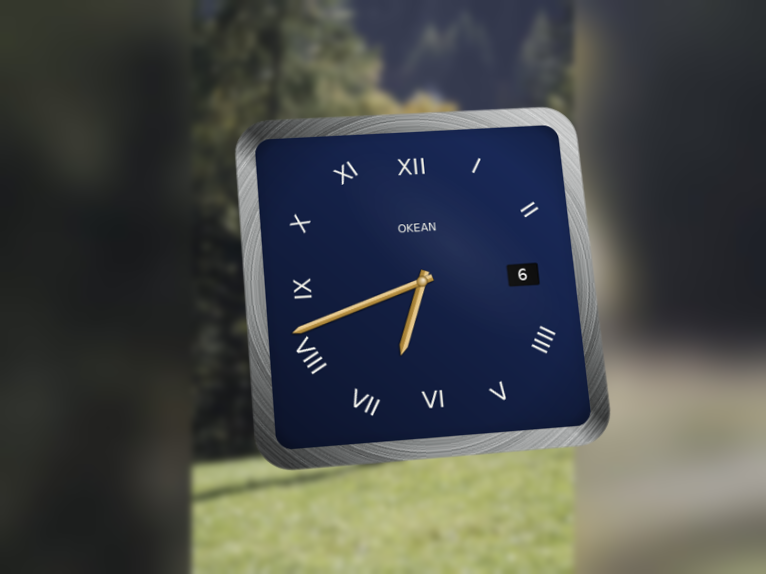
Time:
{"hour": 6, "minute": 42}
